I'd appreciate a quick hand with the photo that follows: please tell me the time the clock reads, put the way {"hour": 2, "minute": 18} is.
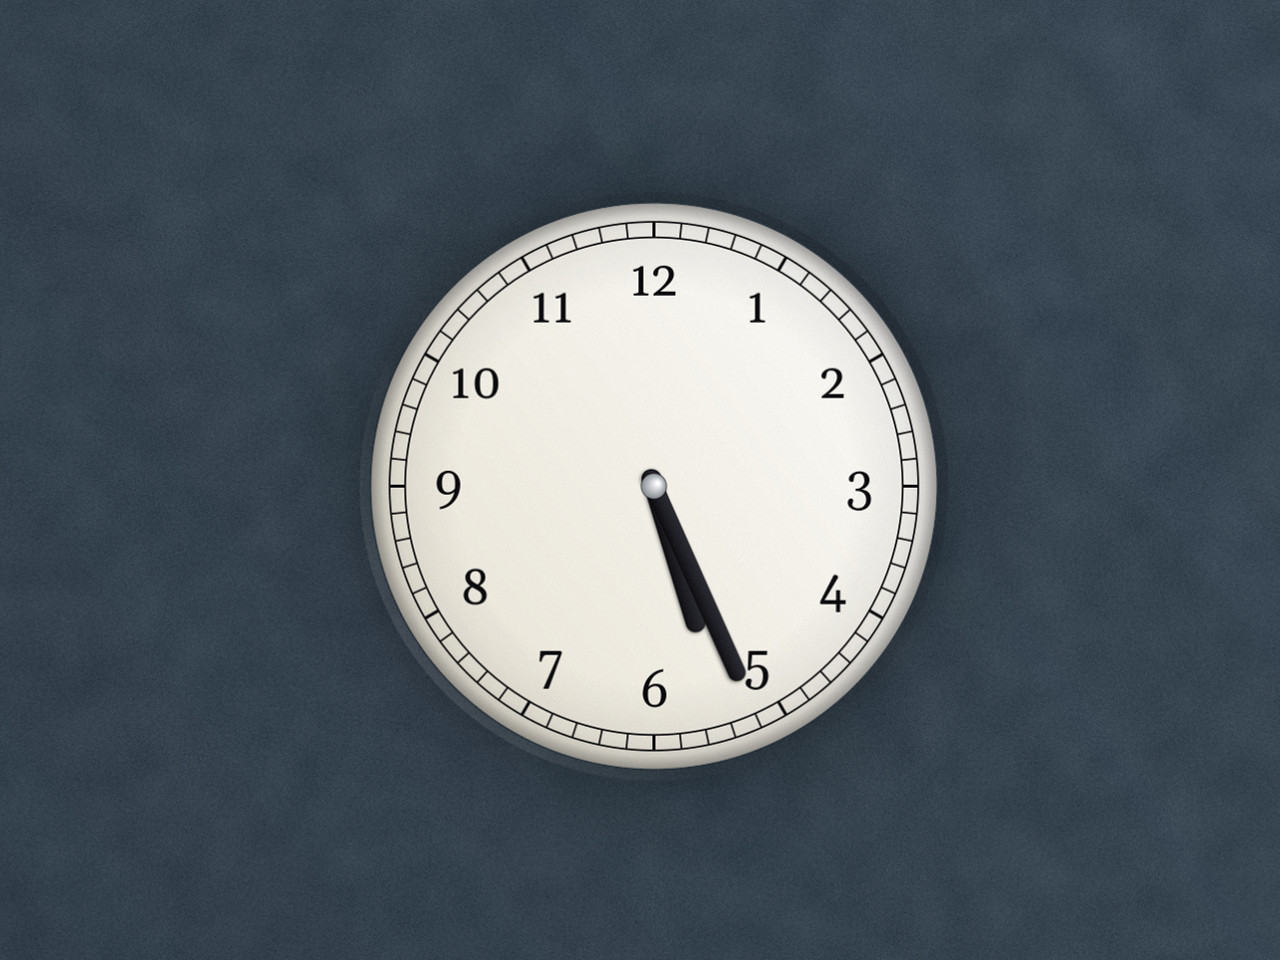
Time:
{"hour": 5, "minute": 26}
